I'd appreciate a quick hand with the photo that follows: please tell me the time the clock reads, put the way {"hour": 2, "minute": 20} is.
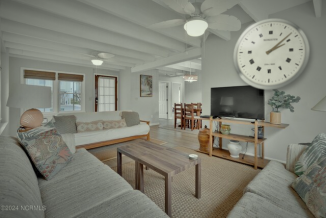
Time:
{"hour": 2, "minute": 8}
